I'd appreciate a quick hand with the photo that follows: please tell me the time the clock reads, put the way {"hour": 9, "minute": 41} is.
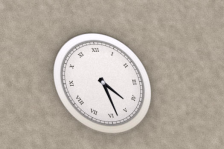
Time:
{"hour": 4, "minute": 28}
